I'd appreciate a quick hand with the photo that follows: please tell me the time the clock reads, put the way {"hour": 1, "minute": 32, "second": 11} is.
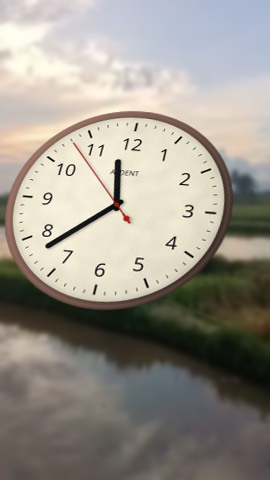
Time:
{"hour": 11, "minute": 37, "second": 53}
